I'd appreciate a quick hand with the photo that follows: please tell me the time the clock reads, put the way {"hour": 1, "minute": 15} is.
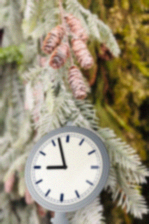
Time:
{"hour": 8, "minute": 57}
